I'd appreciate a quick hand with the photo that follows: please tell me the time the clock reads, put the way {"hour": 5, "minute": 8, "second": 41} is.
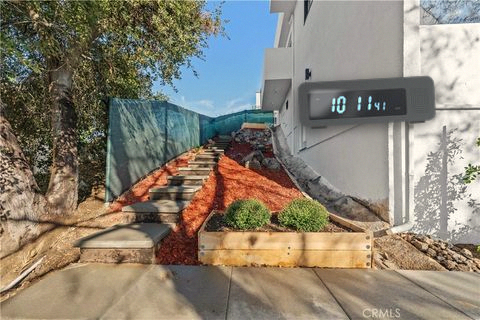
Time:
{"hour": 10, "minute": 11, "second": 41}
